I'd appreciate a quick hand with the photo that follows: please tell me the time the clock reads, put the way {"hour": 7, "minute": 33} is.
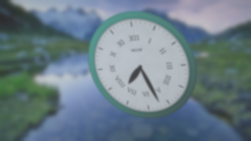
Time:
{"hour": 7, "minute": 27}
